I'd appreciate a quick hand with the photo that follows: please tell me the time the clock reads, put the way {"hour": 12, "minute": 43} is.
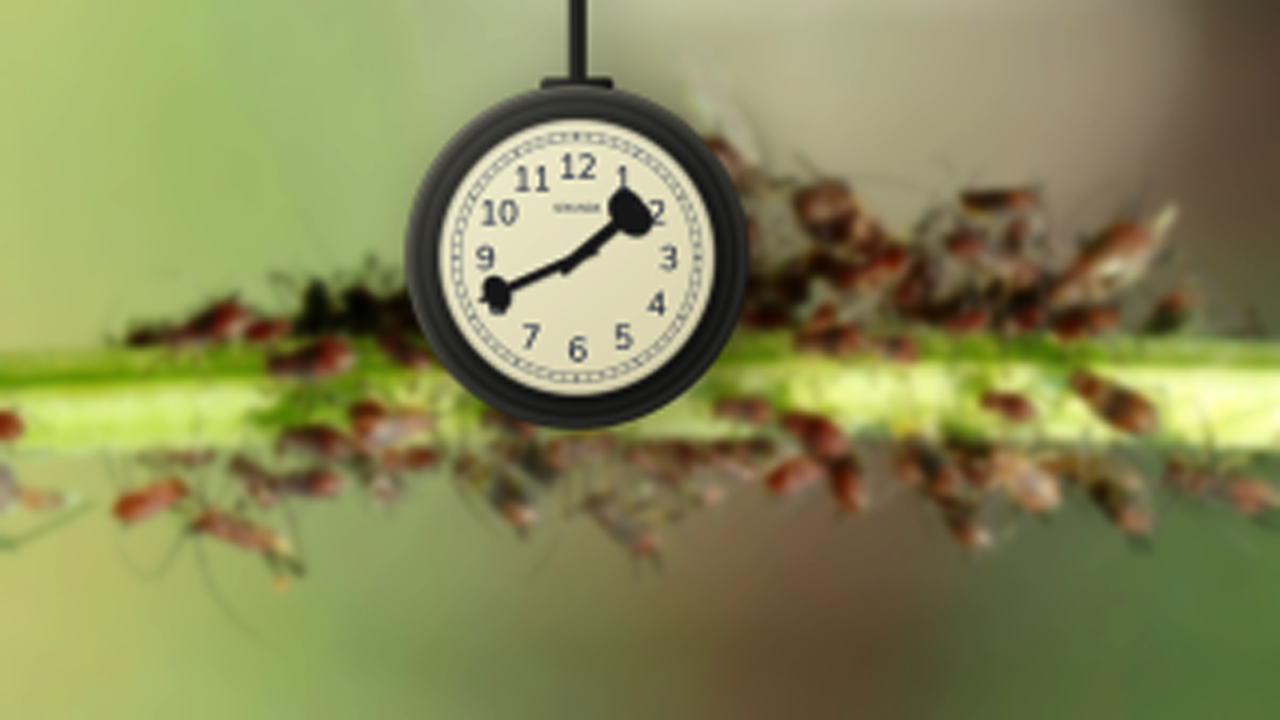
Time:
{"hour": 1, "minute": 41}
